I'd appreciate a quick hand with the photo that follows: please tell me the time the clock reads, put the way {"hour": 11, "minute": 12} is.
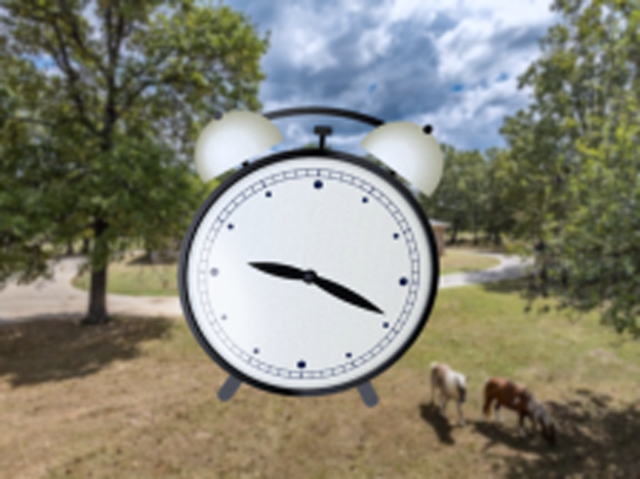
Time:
{"hour": 9, "minute": 19}
